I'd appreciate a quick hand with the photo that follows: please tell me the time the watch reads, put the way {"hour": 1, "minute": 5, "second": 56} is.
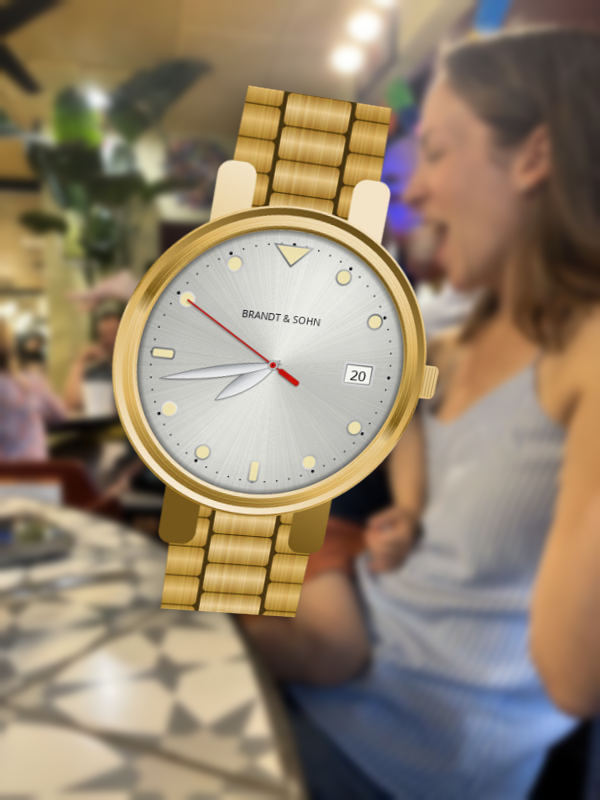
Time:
{"hour": 7, "minute": 42, "second": 50}
